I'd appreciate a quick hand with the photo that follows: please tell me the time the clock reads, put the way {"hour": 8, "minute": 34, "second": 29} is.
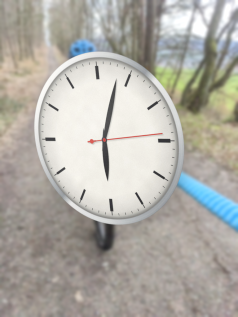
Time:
{"hour": 6, "minute": 3, "second": 14}
